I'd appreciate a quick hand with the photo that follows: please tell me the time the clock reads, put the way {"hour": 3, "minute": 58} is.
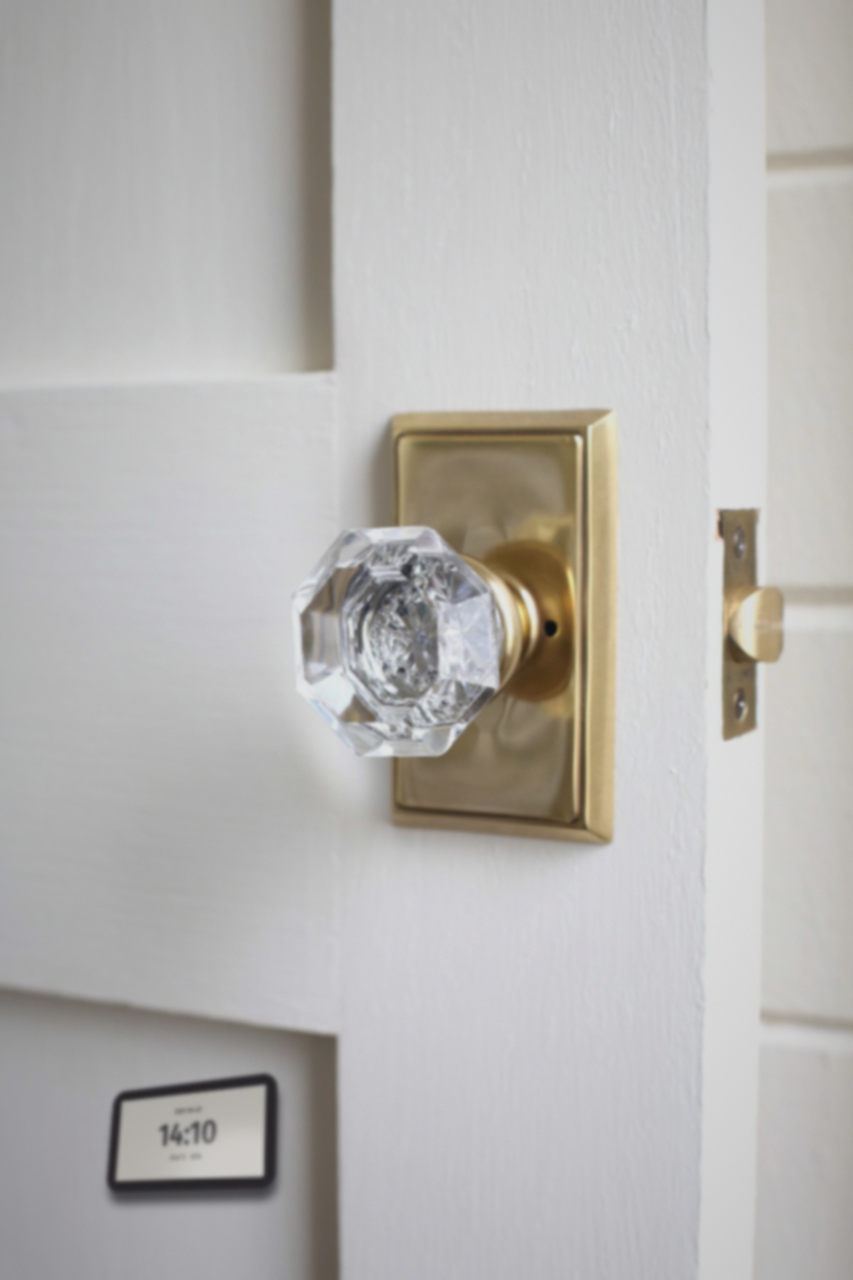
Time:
{"hour": 14, "minute": 10}
